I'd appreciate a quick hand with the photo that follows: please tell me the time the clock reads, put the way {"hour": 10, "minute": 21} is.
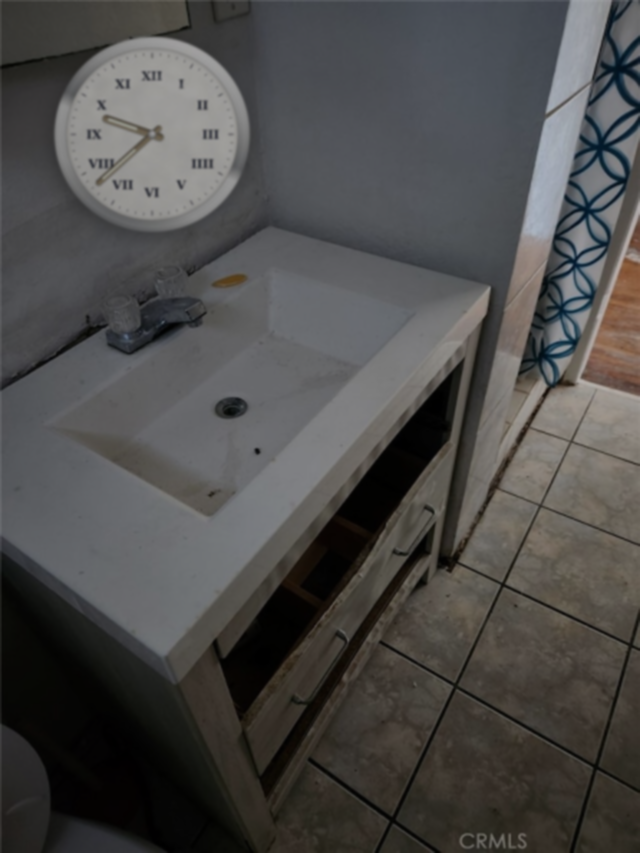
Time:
{"hour": 9, "minute": 38}
